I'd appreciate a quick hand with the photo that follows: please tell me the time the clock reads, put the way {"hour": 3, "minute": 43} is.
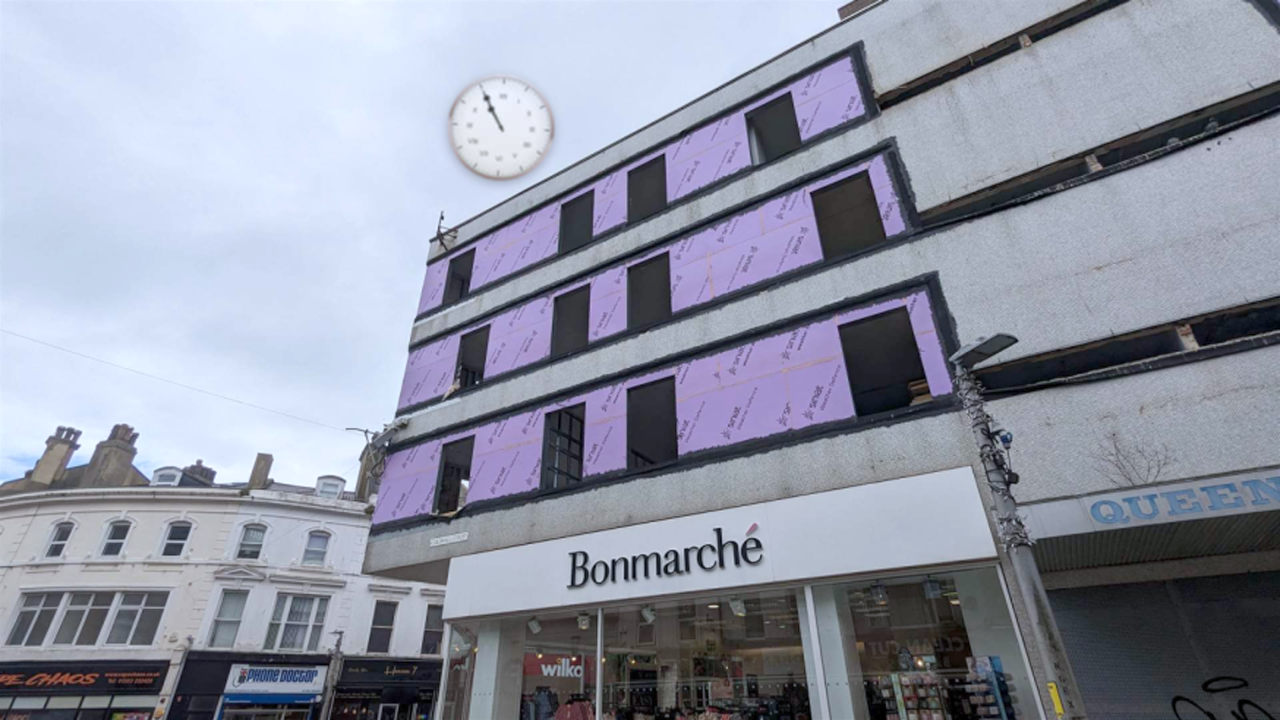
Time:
{"hour": 10, "minute": 55}
